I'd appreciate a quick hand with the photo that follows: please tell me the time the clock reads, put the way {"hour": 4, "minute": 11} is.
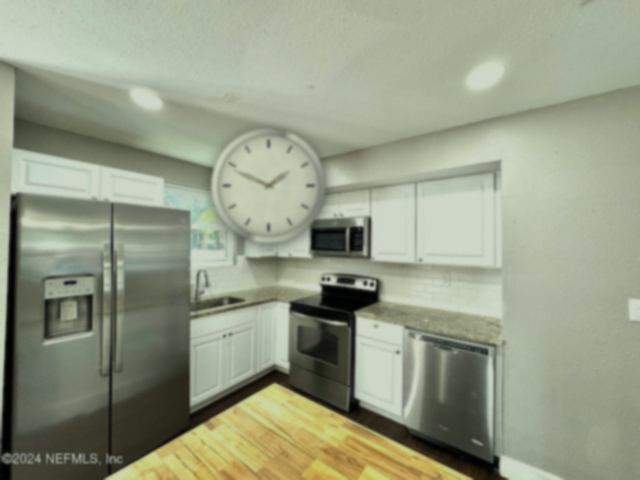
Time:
{"hour": 1, "minute": 49}
